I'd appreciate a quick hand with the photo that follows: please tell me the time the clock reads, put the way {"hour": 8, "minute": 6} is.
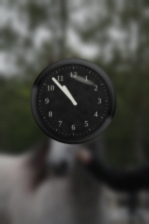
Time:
{"hour": 10, "minute": 53}
